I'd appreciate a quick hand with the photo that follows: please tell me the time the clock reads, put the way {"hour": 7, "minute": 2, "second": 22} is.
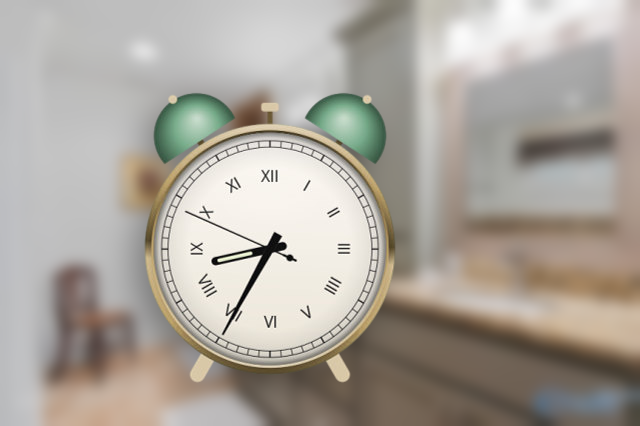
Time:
{"hour": 8, "minute": 34, "second": 49}
